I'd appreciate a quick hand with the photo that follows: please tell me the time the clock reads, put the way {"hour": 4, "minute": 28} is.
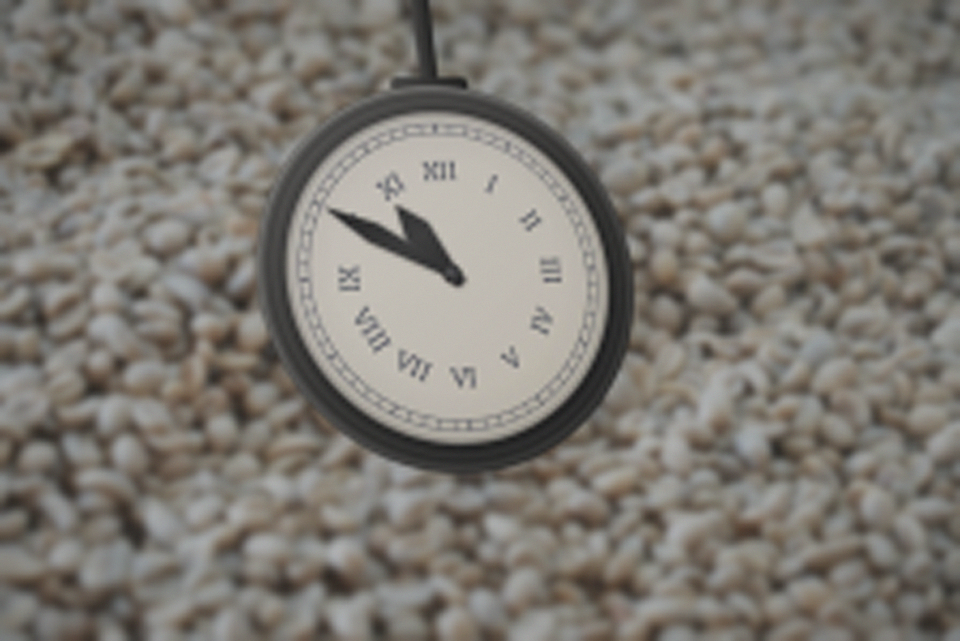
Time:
{"hour": 10, "minute": 50}
